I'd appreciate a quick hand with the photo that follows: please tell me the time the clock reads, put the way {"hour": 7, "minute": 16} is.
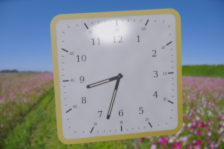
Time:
{"hour": 8, "minute": 33}
